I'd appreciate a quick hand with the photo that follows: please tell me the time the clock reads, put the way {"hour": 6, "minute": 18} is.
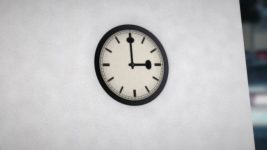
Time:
{"hour": 3, "minute": 0}
